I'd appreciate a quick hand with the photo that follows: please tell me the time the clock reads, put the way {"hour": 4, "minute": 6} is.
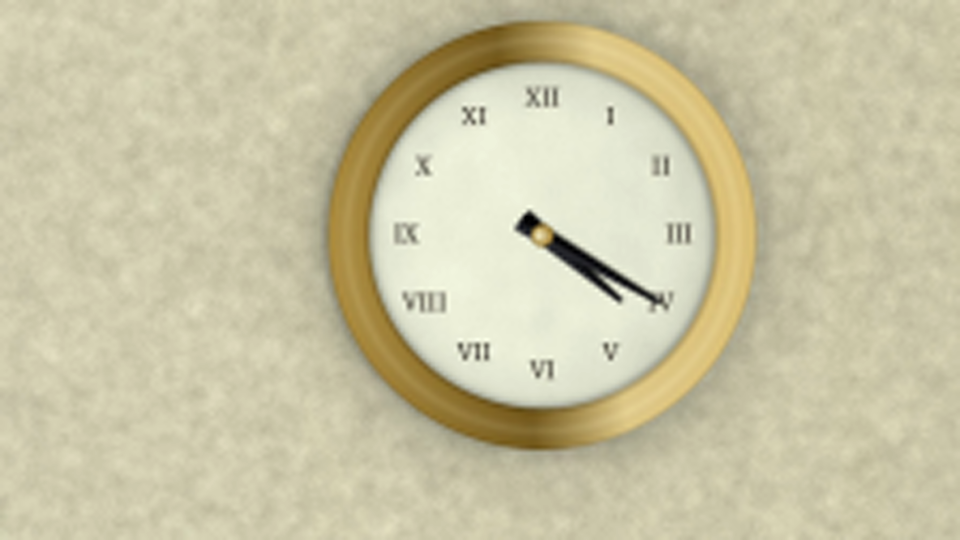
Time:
{"hour": 4, "minute": 20}
